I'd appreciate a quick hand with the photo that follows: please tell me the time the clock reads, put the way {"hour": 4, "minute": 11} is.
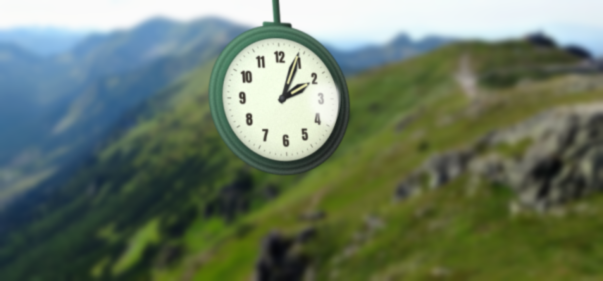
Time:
{"hour": 2, "minute": 4}
